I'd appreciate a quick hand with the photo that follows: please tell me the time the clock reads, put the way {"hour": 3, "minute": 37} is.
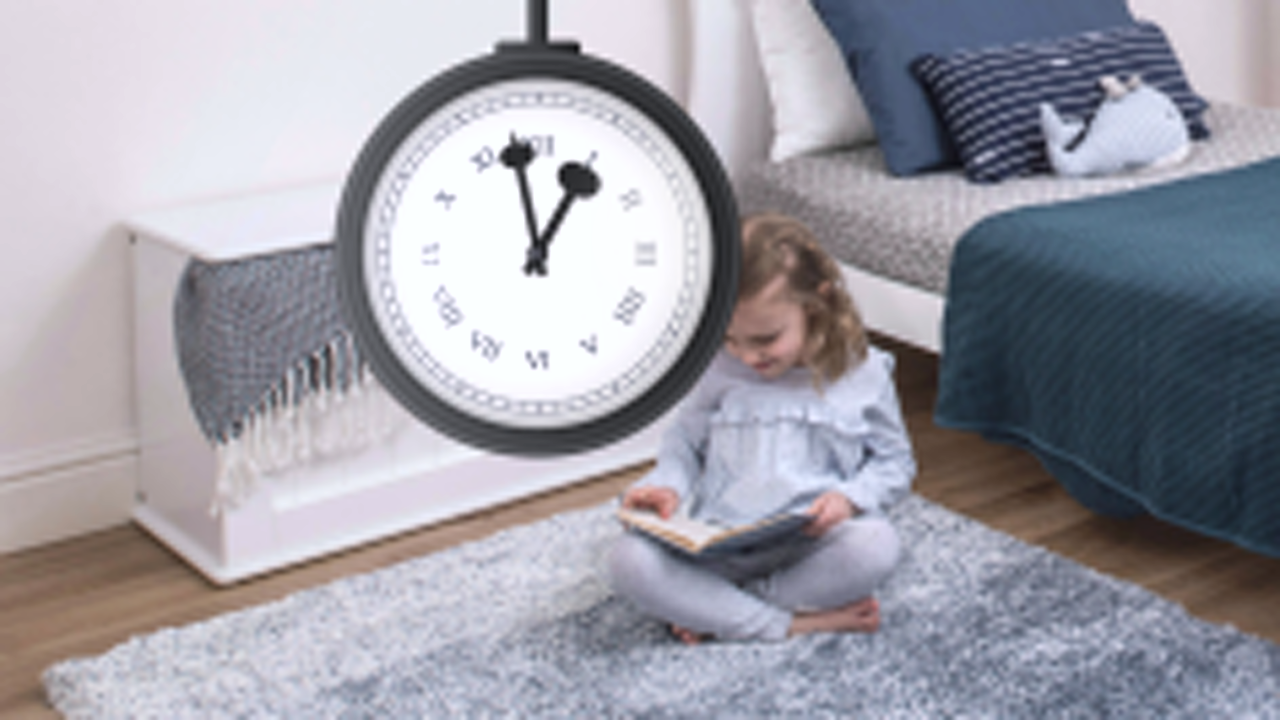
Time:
{"hour": 12, "minute": 58}
